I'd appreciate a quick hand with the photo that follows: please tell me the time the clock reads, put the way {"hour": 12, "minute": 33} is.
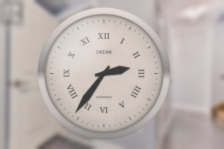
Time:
{"hour": 2, "minute": 36}
